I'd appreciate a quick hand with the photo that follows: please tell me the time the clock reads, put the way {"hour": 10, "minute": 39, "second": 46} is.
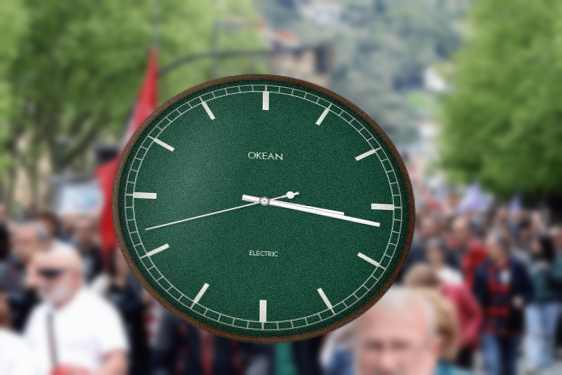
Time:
{"hour": 3, "minute": 16, "second": 42}
